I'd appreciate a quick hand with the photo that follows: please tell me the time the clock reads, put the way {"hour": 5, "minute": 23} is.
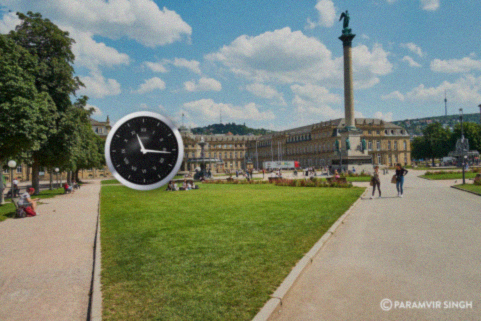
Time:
{"hour": 11, "minute": 16}
